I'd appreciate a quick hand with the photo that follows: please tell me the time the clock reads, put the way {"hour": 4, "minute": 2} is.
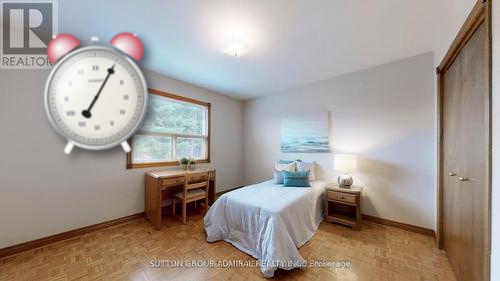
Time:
{"hour": 7, "minute": 5}
